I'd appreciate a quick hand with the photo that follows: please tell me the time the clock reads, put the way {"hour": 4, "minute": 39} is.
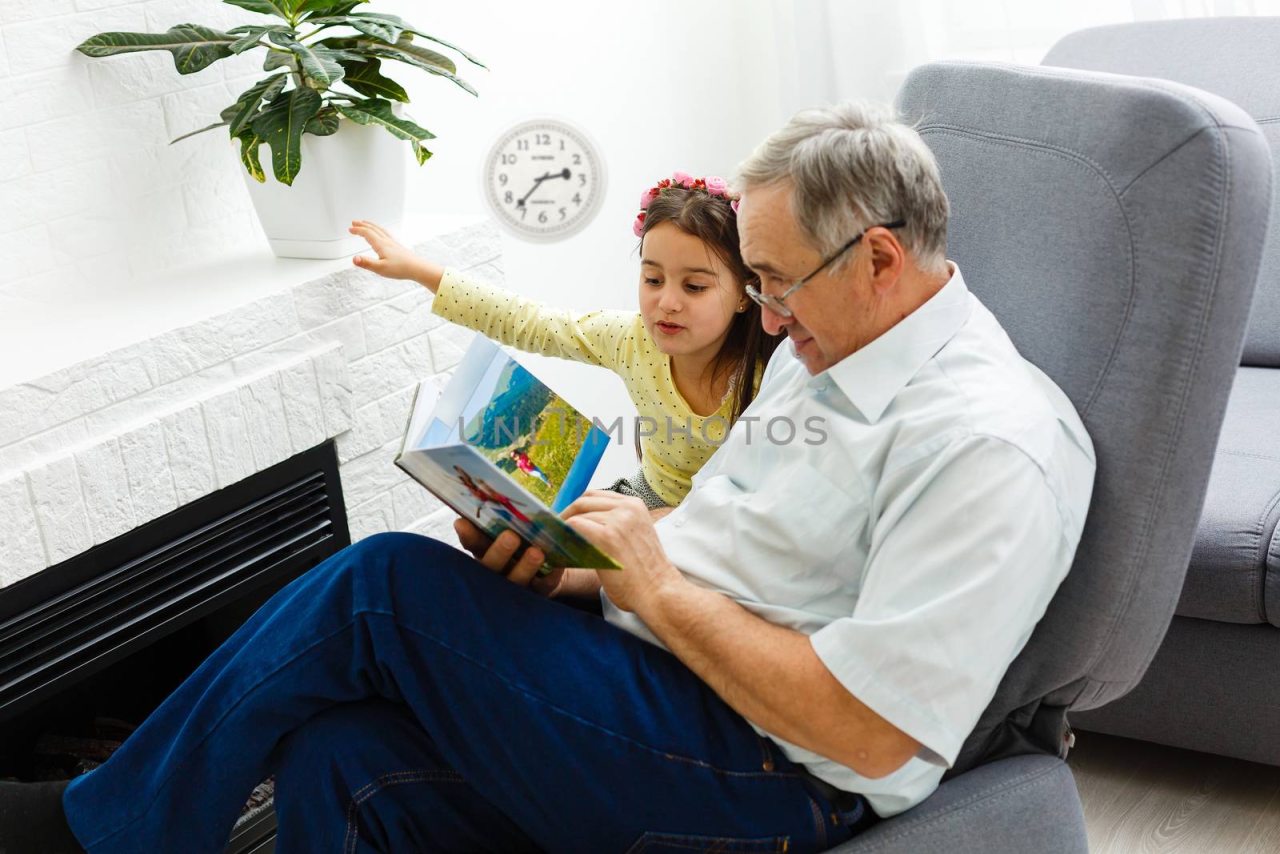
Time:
{"hour": 2, "minute": 37}
